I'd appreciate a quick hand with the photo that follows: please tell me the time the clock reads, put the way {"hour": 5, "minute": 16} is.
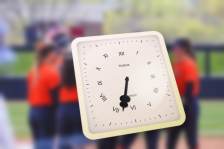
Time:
{"hour": 6, "minute": 33}
